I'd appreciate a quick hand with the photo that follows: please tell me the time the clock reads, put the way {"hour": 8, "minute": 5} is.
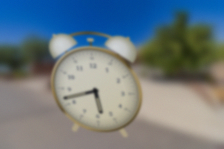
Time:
{"hour": 5, "minute": 42}
